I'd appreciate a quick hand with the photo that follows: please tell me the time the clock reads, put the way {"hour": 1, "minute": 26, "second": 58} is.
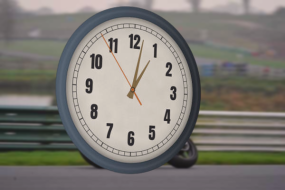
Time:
{"hour": 1, "minute": 1, "second": 54}
